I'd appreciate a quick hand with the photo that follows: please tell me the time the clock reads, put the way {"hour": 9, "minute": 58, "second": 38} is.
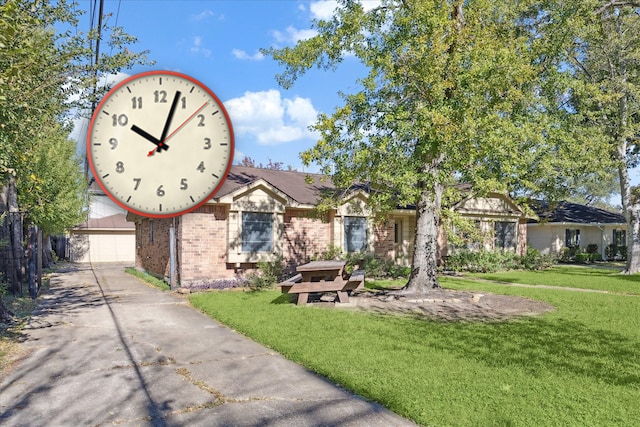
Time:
{"hour": 10, "minute": 3, "second": 8}
